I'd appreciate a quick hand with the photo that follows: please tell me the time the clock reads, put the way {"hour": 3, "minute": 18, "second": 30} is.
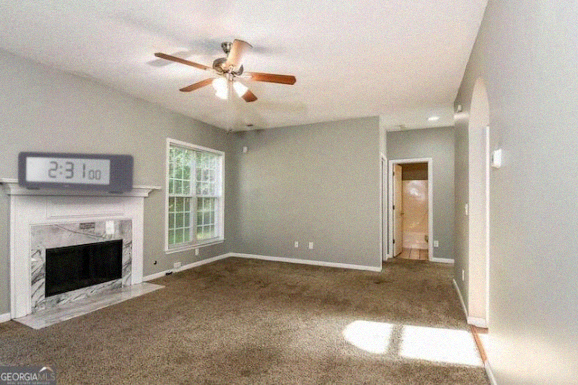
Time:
{"hour": 2, "minute": 31, "second": 0}
